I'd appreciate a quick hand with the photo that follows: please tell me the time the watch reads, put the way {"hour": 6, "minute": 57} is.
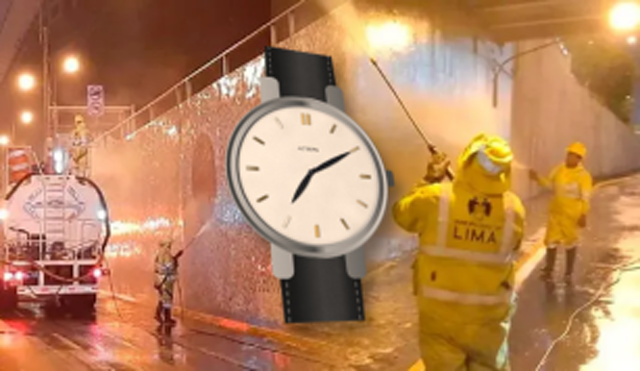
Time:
{"hour": 7, "minute": 10}
